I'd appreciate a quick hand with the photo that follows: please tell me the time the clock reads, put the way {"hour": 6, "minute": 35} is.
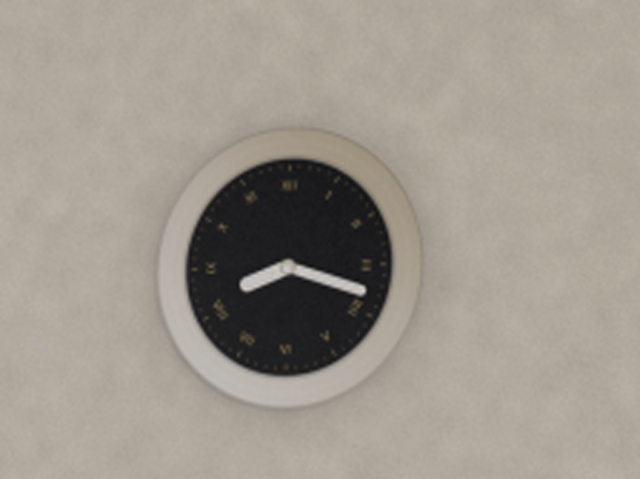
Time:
{"hour": 8, "minute": 18}
